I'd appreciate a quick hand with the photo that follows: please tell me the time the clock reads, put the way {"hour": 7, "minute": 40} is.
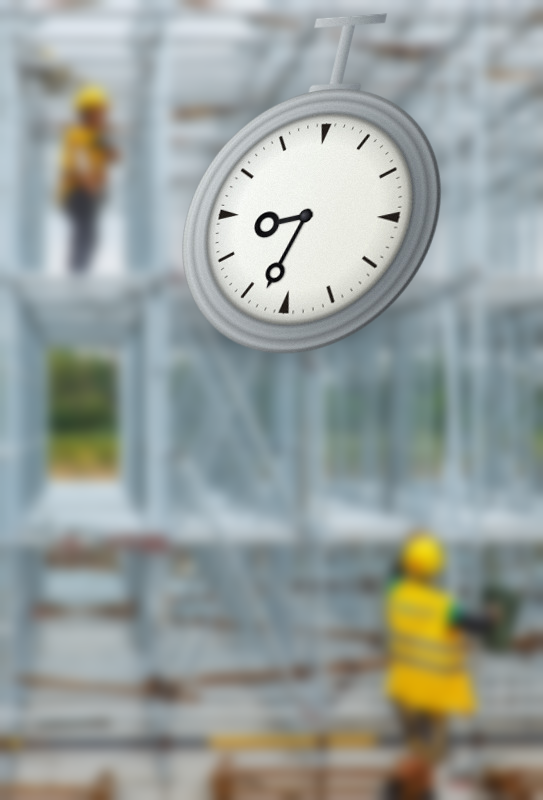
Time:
{"hour": 8, "minute": 33}
